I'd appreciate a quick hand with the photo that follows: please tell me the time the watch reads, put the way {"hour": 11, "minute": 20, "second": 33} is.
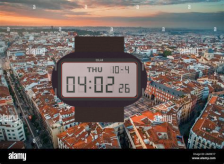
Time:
{"hour": 4, "minute": 2, "second": 26}
